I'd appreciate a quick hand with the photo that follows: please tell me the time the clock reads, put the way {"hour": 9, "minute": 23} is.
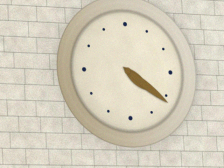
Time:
{"hour": 4, "minute": 21}
